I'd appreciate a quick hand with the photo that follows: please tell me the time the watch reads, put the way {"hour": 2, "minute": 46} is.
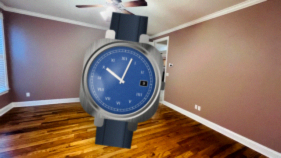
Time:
{"hour": 10, "minute": 3}
